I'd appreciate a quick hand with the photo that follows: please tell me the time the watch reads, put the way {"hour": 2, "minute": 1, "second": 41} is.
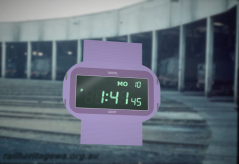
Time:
{"hour": 1, "minute": 41, "second": 45}
